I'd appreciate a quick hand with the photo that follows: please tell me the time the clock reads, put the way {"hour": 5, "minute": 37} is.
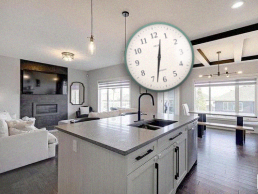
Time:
{"hour": 12, "minute": 33}
